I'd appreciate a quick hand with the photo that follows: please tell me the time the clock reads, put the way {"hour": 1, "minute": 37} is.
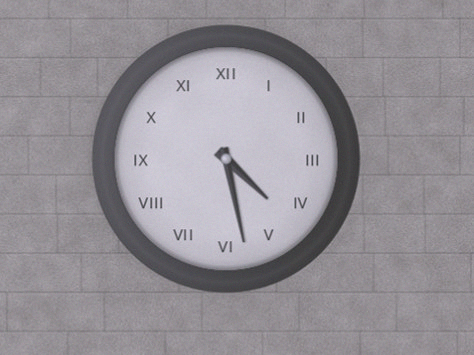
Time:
{"hour": 4, "minute": 28}
